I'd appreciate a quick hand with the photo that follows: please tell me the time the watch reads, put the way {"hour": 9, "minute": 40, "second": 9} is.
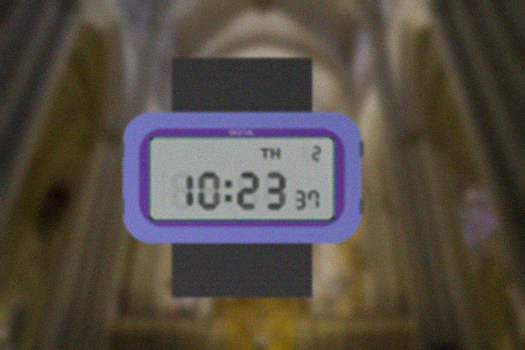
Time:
{"hour": 10, "minute": 23, "second": 37}
